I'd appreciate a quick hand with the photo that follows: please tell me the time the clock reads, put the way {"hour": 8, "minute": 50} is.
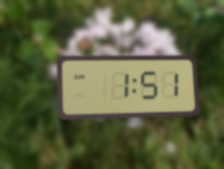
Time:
{"hour": 1, "minute": 51}
